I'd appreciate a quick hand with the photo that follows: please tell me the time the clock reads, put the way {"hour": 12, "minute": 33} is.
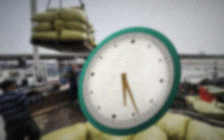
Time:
{"hour": 5, "minute": 24}
